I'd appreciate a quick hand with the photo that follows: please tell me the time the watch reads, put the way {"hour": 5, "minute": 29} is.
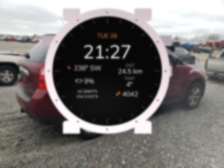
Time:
{"hour": 21, "minute": 27}
